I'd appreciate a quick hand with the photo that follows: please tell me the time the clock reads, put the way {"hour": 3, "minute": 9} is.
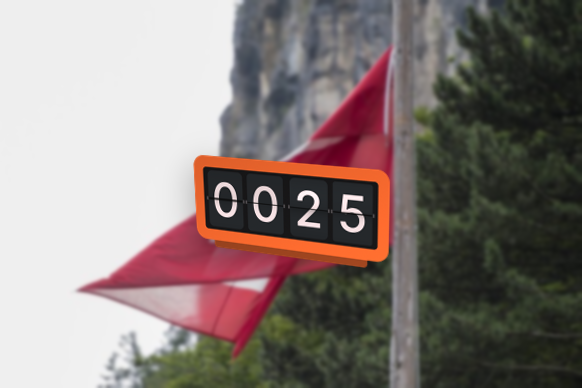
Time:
{"hour": 0, "minute": 25}
